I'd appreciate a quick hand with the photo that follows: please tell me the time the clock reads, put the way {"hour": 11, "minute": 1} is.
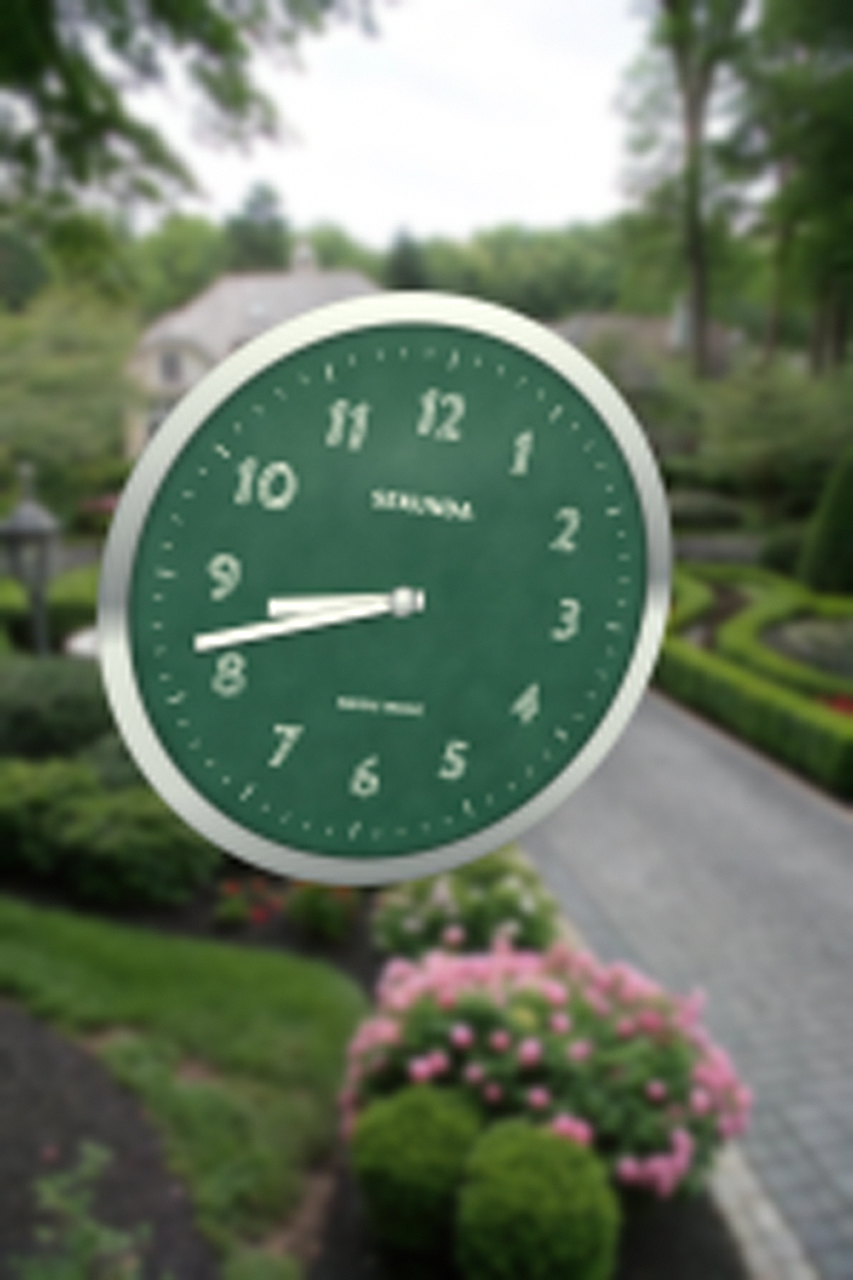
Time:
{"hour": 8, "minute": 42}
